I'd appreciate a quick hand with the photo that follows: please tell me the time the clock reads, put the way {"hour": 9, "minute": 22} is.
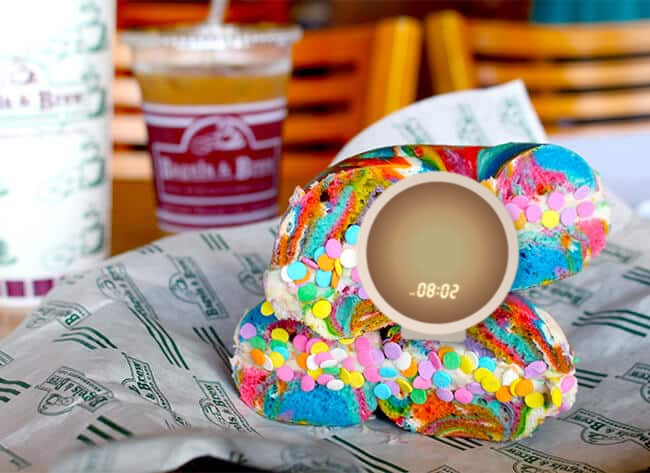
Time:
{"hour": 8, "minute": 2}
